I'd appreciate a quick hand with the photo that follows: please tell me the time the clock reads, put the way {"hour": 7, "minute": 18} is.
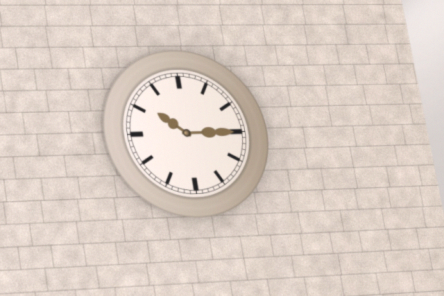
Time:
{"hour": 10, "minute": 15}
